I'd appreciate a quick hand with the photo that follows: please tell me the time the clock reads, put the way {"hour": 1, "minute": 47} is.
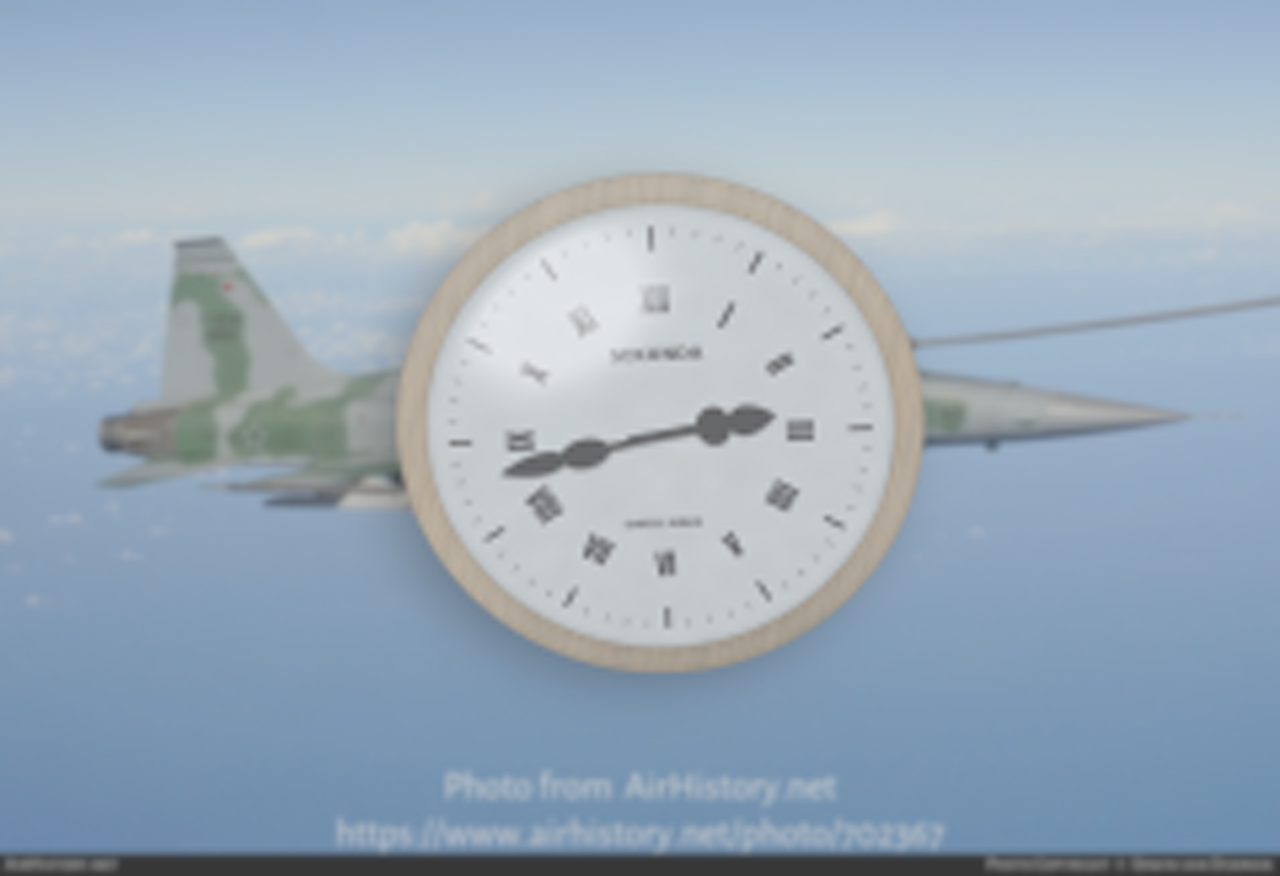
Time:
{"hour": 2, "minute": 43}
